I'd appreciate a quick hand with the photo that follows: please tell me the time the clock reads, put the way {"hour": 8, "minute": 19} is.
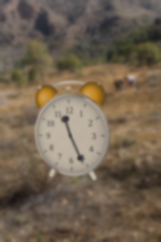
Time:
{"hour": 11, "minute": 26}
